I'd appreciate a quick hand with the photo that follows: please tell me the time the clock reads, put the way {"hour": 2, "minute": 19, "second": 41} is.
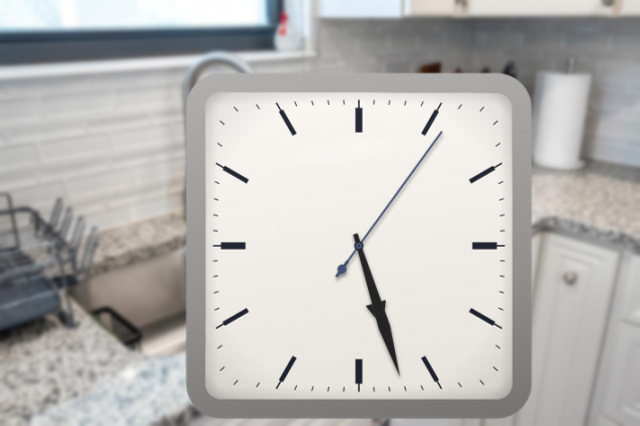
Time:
{"hour": 5, "minute": 27, "second": 6}
